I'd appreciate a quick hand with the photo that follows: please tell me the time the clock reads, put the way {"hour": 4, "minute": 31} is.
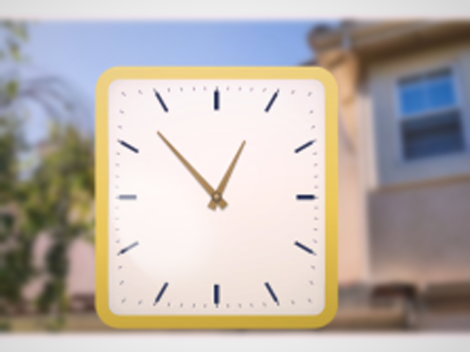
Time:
{"hour": 12, "minute": 53}
